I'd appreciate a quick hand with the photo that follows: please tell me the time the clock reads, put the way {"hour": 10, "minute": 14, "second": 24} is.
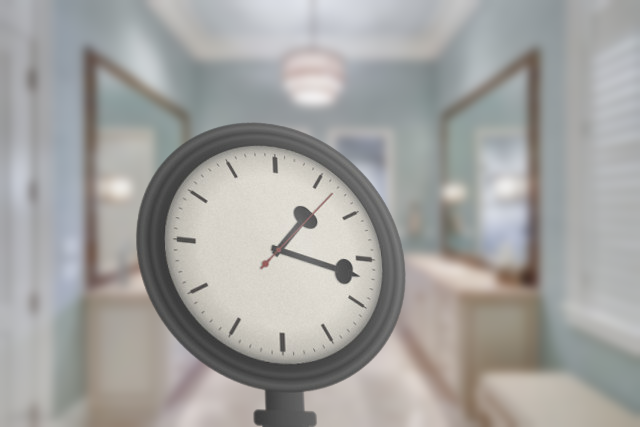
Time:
{"hour": 1, "minute": 17, "second": 7}
